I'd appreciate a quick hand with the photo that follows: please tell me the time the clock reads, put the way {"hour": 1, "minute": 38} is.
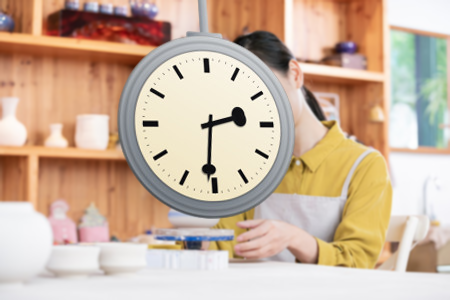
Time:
{"hour": 2, "minute": 31}
